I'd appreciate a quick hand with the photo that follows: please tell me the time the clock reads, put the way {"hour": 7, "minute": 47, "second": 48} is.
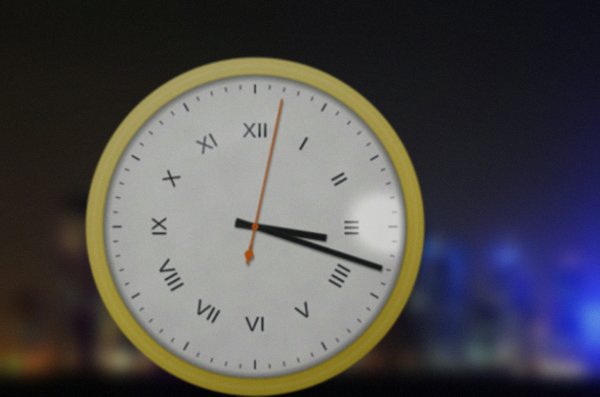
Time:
{"hour": 3, "minute": 18, "second": 2}
